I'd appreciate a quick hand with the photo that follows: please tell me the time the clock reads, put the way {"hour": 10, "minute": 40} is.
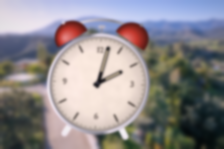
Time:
{"hour": 2, "minute": 2}
